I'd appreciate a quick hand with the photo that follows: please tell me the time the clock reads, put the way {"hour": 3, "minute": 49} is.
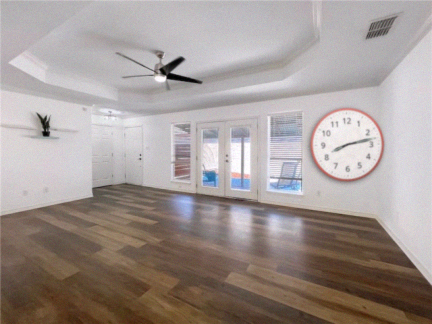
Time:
{"hour": 8, "minute": 13}
